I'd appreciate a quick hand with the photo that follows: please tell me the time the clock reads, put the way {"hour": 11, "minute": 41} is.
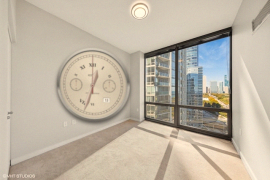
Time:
{"hour": 12, "minute": 33}
